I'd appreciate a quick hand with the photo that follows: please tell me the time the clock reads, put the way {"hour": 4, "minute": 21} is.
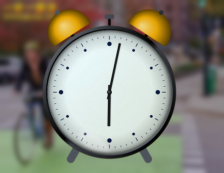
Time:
{"hour": 6, "minute": 2}
